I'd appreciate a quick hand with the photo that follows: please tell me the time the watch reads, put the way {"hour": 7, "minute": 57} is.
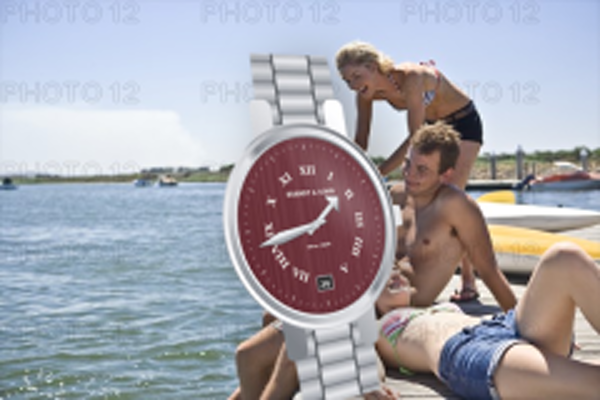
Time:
{"hour": 1, "minute": 43}
